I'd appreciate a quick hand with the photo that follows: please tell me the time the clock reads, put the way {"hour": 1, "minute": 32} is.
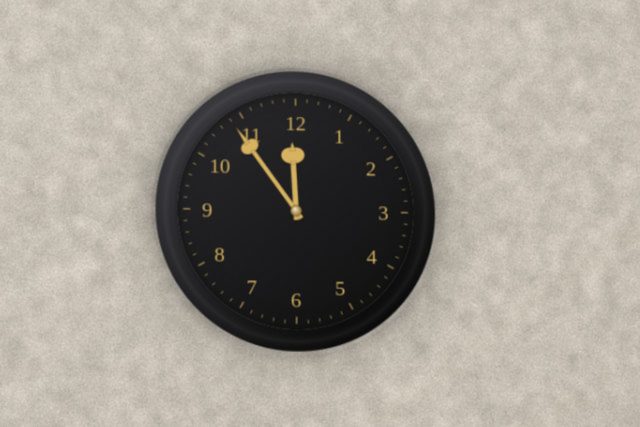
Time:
{"hour": 11, "minute": 54}
